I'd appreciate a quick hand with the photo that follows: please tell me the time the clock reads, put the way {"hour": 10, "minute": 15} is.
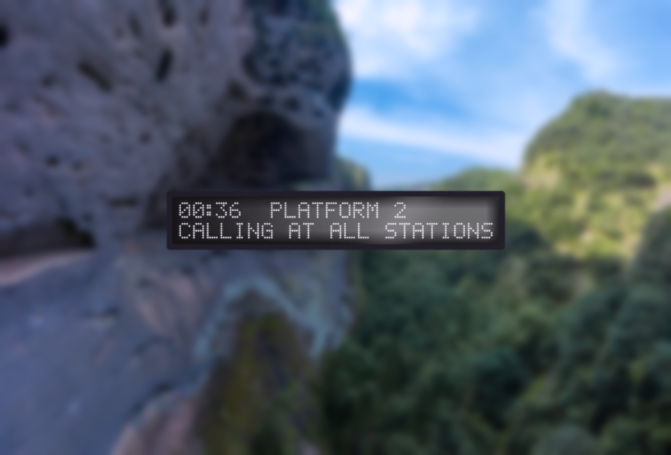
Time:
{"hour": 0, "minute": 36}
